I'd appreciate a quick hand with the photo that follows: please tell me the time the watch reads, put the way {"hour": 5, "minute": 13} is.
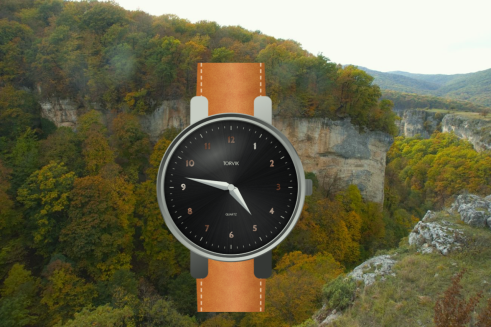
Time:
{"hour": 4, "minute": 47}
